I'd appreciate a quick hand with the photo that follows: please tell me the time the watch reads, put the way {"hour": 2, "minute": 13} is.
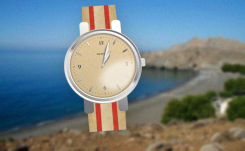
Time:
{"hour": 1, "minute": 3}
